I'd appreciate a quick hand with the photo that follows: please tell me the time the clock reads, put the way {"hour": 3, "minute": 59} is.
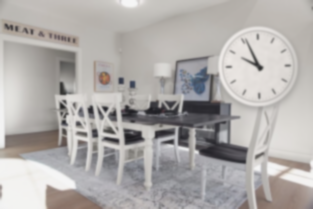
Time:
{"hour": 9, "minute": 56}
